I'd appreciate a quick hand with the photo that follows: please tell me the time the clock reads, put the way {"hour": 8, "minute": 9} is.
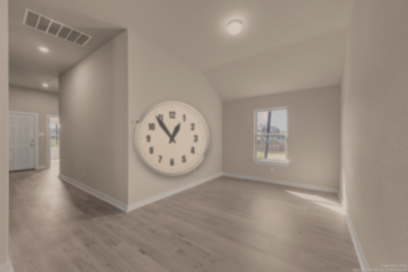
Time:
{"hour": 12, "minute": 54}
